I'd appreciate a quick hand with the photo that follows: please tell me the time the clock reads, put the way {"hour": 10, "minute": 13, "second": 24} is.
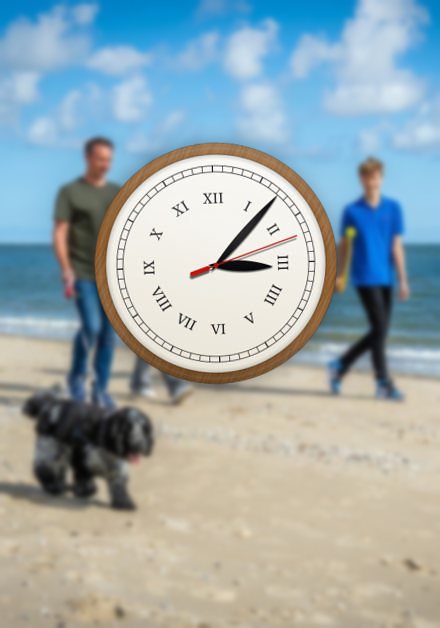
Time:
{"hour": 3, "minute": 7, "second": 12}
